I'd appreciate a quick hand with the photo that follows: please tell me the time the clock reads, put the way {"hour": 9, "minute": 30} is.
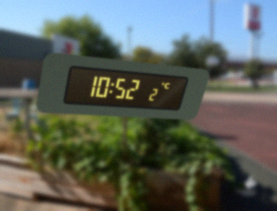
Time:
{"hour": 10, "minute": 52}
